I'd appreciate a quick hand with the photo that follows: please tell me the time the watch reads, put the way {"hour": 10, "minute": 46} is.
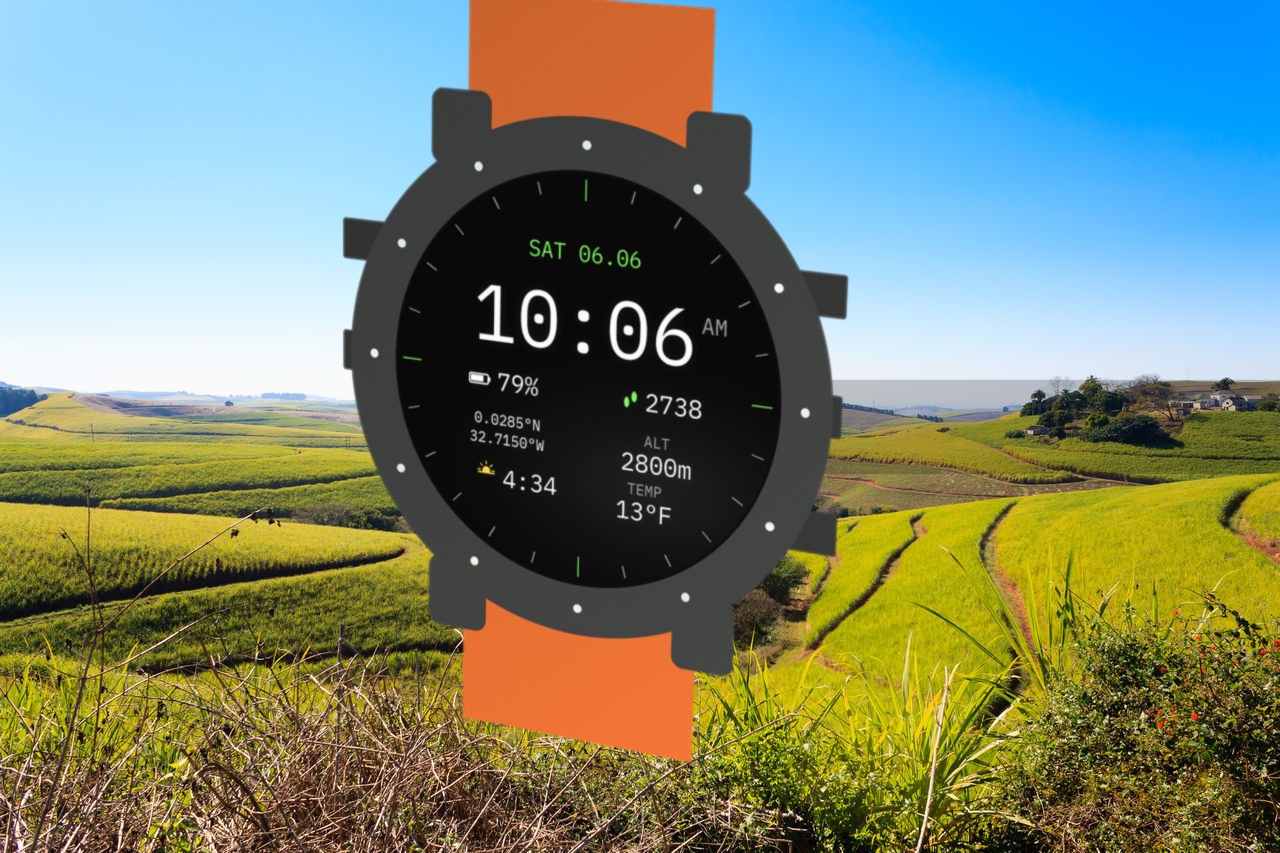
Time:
{"hour": 10, "minute": 6}
